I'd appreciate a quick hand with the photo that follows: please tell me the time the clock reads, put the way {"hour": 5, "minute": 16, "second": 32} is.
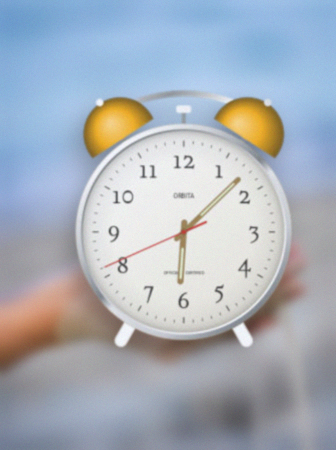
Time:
{"hour": 6, "minute": 7, "second": 41}
